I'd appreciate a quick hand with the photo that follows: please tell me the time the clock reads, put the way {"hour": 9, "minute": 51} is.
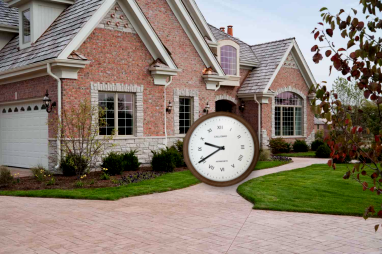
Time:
{"hour": 9, "minute": 40}
